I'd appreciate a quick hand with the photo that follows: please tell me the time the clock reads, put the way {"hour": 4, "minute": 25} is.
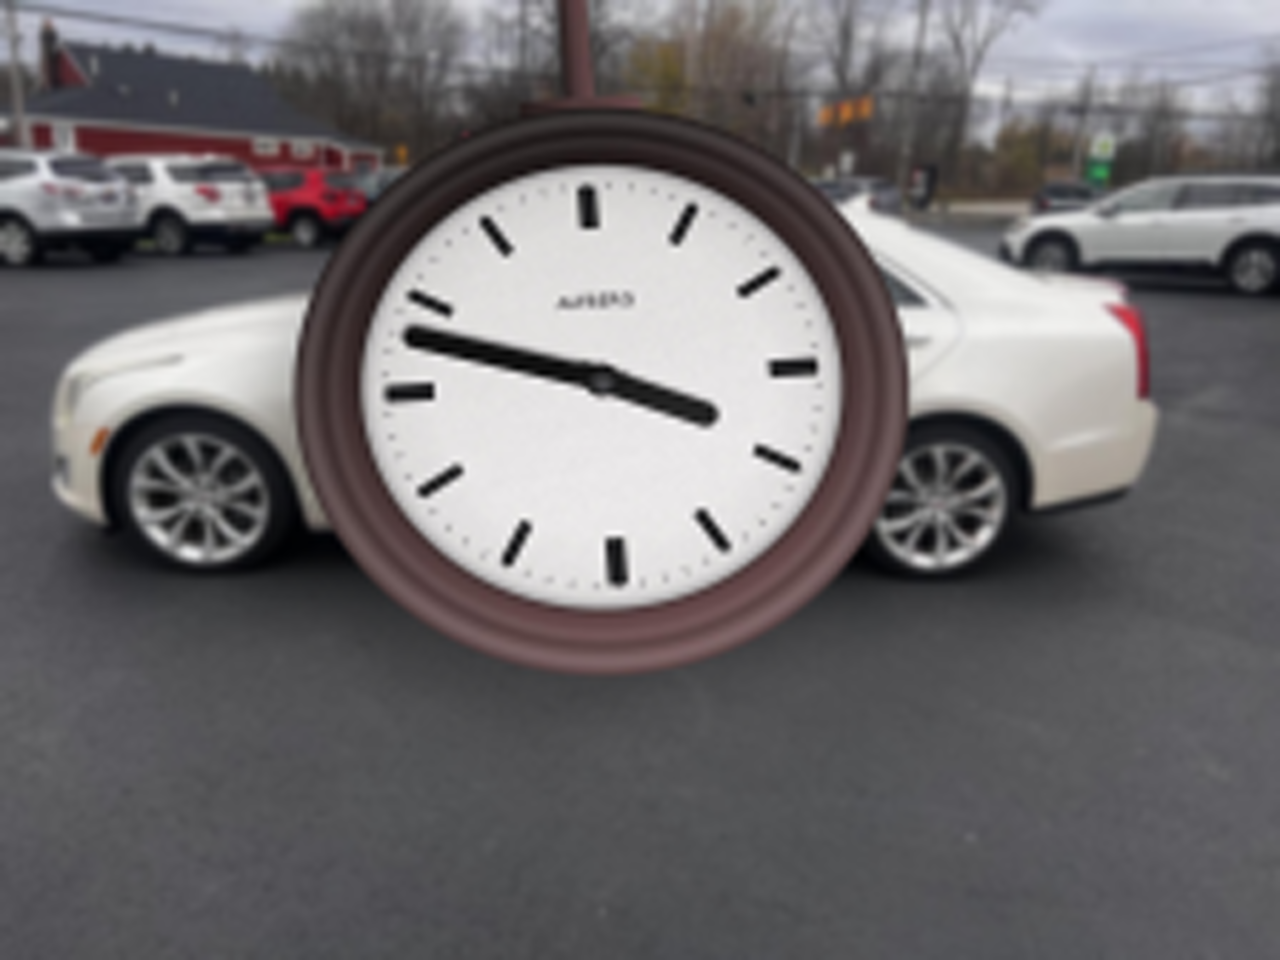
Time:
{"hour": 3, "minute": 48}
